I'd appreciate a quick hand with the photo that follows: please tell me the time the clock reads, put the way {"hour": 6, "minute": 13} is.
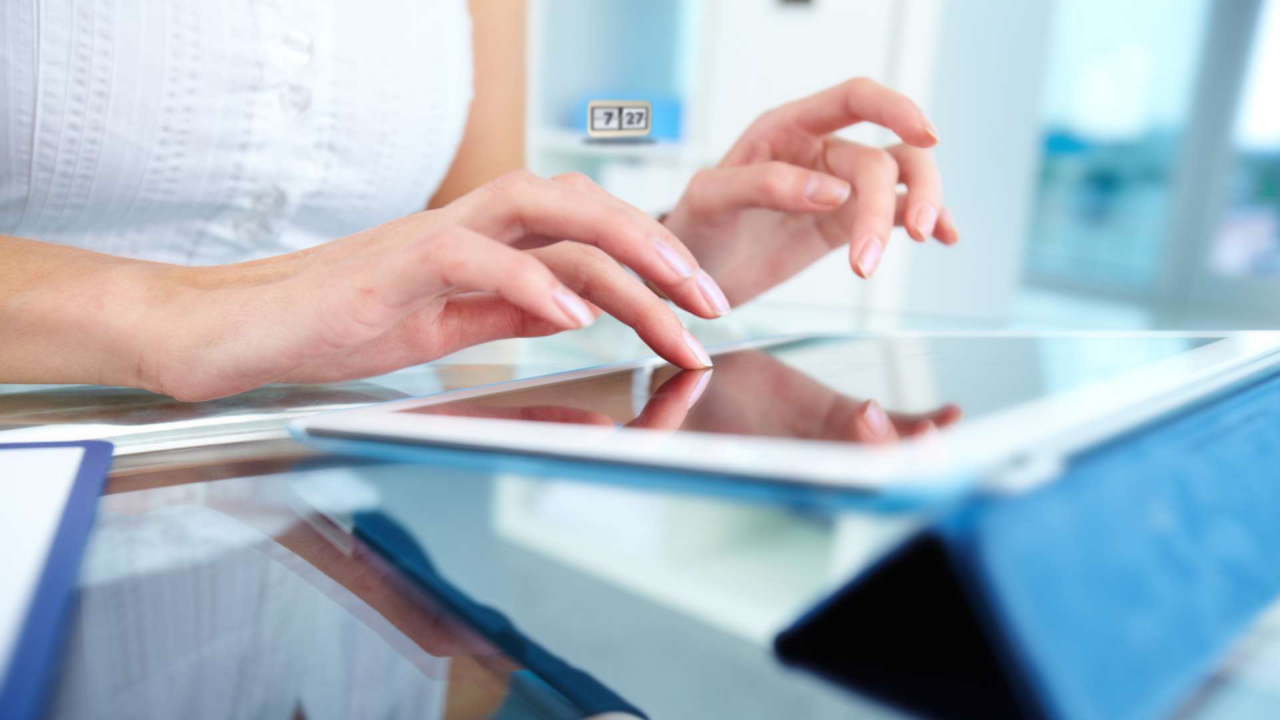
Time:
{"hour": 7, "minute": 27}
